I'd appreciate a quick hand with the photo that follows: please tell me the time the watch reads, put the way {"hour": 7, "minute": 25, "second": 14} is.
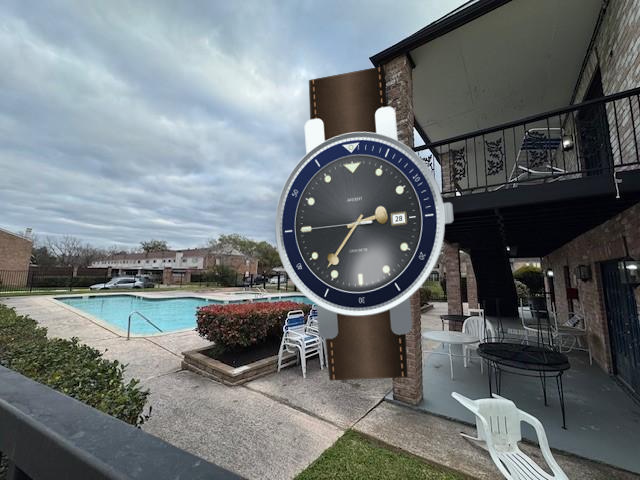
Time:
{"hour": 2, "minute": 36, "second": 45}
